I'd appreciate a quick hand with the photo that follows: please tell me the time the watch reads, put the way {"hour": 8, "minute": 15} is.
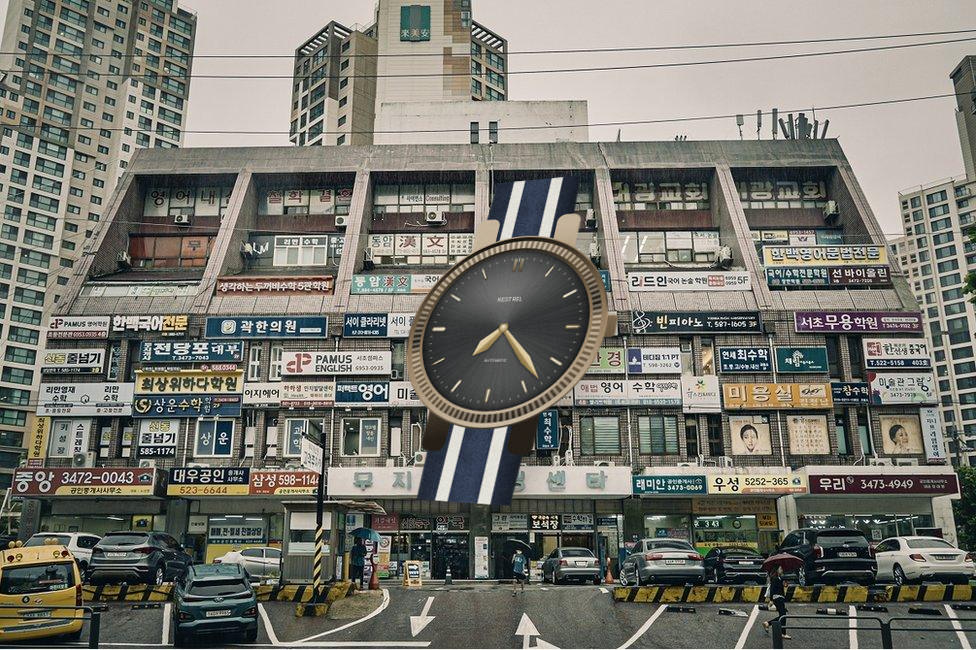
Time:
{"hour": 7, "minute": 23}
